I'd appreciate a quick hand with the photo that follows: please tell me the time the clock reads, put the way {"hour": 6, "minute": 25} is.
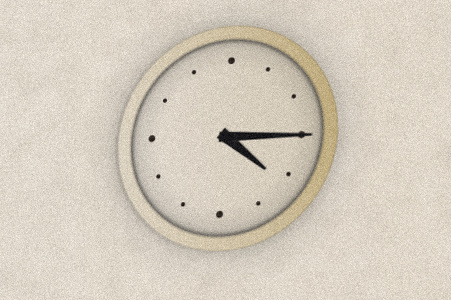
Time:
{"hour": 4, "minute": 15}
